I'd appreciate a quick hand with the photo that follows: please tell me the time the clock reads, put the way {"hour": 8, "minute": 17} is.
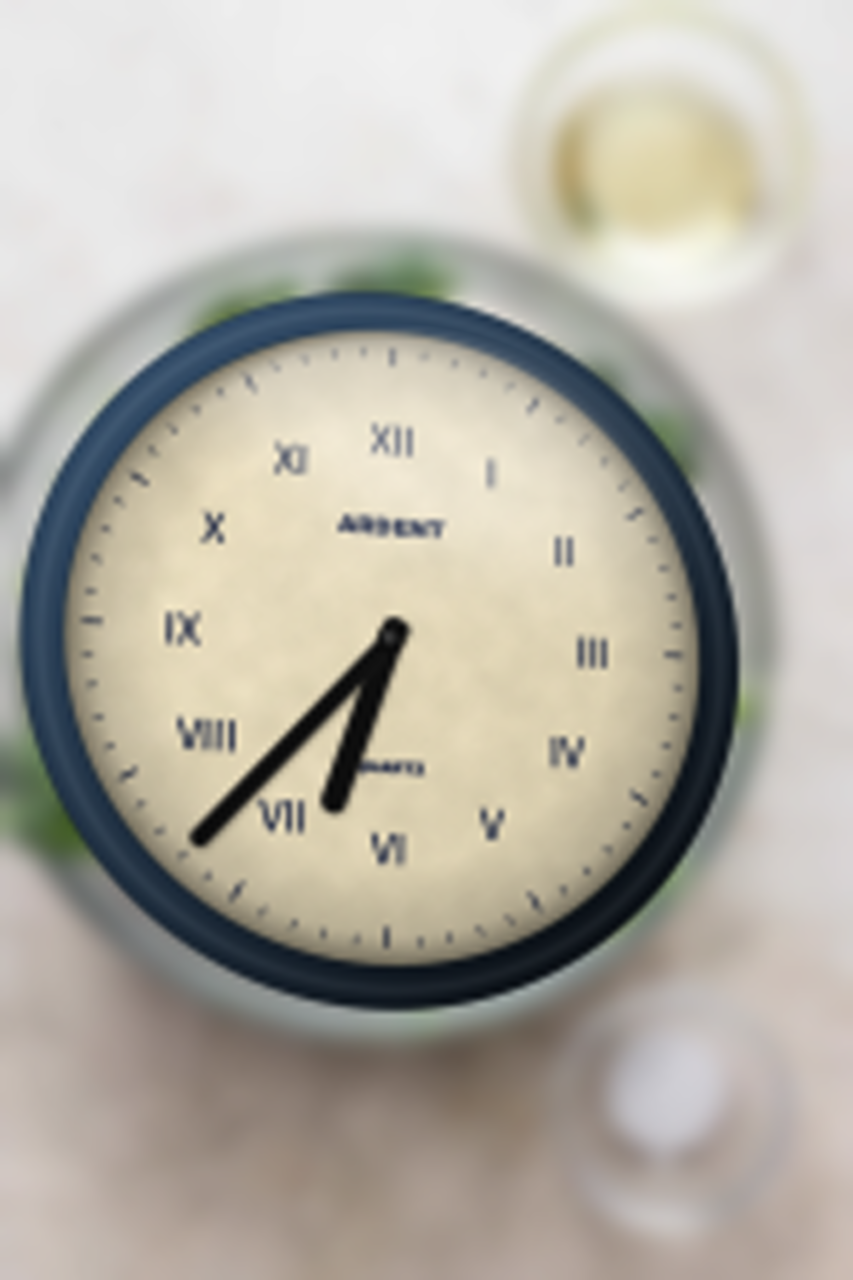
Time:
{"hour": 6, "minute": 37}
